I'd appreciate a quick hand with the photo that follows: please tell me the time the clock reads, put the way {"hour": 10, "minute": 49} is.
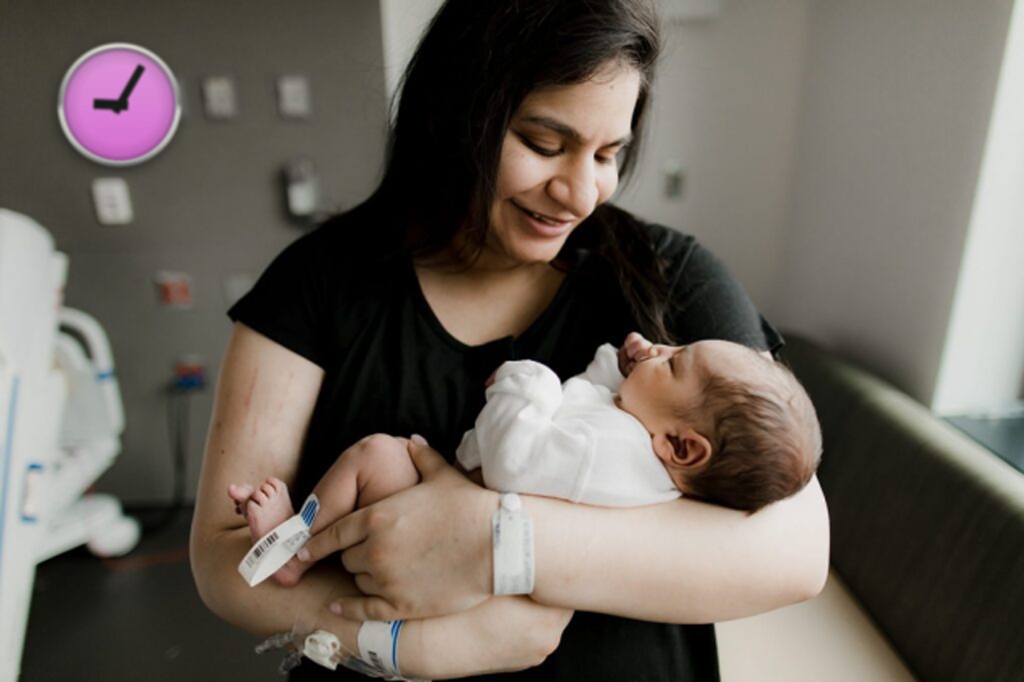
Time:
{"hour": 9, "minute": 5}
